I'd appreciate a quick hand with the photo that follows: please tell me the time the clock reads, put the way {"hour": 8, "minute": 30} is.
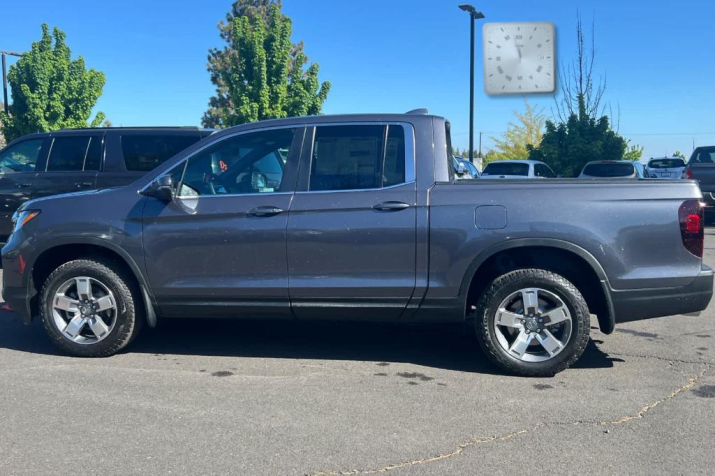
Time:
{"hour": 11, "minute": 58}
